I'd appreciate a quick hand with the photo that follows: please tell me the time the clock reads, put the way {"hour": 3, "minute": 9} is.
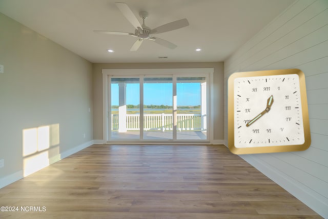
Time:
{"hour": 12, "minute": 39}
